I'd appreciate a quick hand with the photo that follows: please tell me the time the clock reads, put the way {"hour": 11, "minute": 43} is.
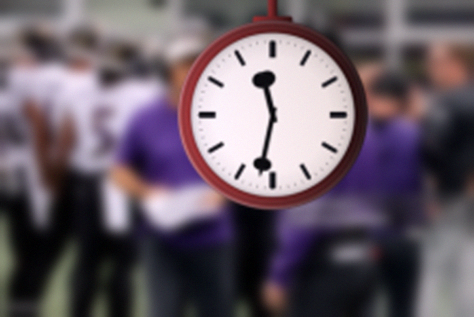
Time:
{"hour": 11, "minute": 32}
